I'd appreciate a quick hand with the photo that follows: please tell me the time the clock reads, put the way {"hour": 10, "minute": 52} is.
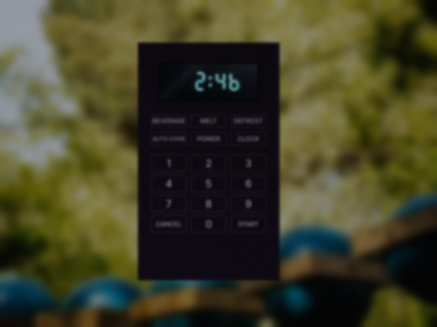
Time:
{"hour": 2, "minute": 46}
